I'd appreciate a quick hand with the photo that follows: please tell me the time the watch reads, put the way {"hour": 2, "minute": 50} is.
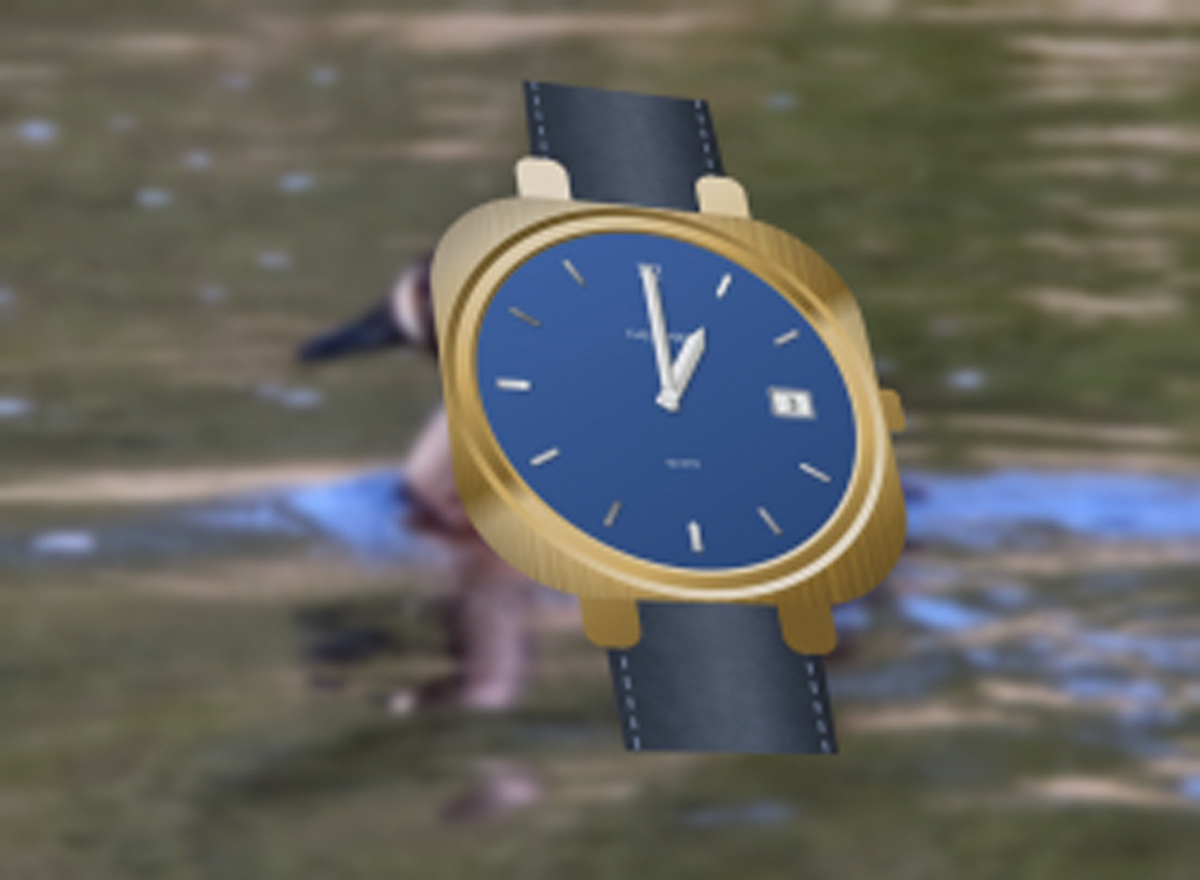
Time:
{"hour": 1, "minute": 0}
